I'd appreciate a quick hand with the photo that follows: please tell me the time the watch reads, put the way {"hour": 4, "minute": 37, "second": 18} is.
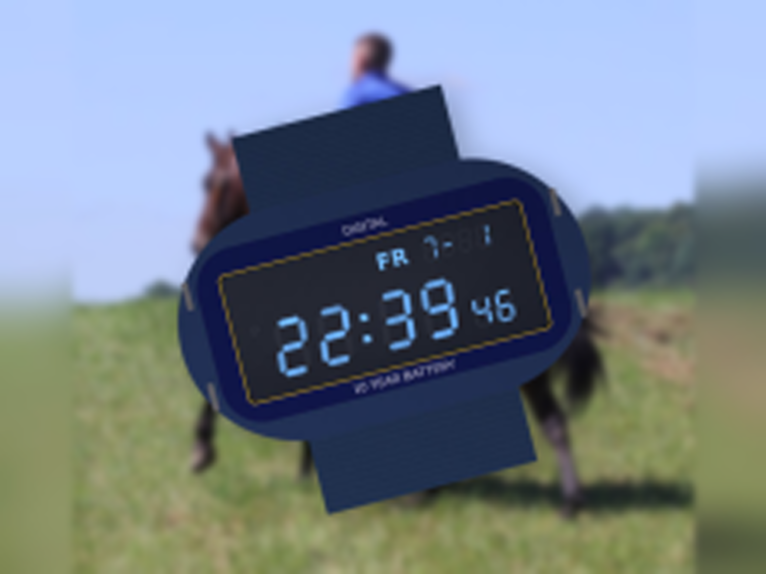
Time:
{"hour": 22, "minute": 39, "second": 46}
